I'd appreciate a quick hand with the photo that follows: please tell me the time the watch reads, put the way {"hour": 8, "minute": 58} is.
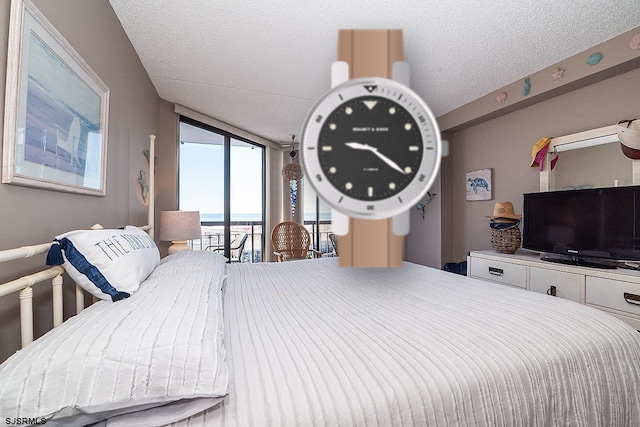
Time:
{"hour": 9, "minute": 21}
